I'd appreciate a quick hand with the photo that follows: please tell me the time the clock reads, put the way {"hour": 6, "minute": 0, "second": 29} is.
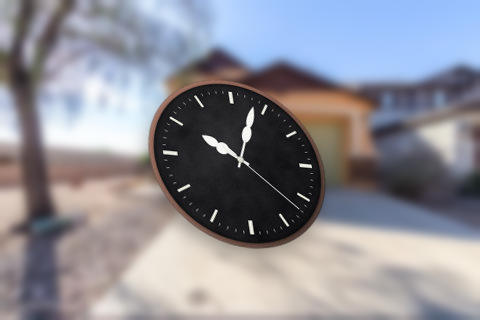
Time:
{"hour": 10, "minute": 3, "second": 22}
